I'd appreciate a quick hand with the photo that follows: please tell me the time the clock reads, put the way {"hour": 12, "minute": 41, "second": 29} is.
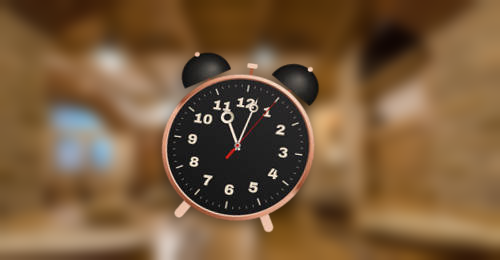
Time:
{"hour": 11, "minute": 2, "second": 5}
